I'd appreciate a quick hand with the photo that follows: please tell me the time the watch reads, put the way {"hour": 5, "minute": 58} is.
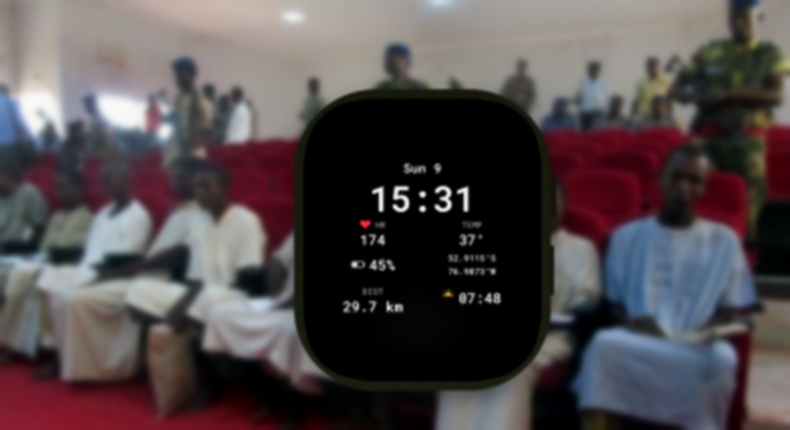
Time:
{"hour": 15, "minute": 31}
